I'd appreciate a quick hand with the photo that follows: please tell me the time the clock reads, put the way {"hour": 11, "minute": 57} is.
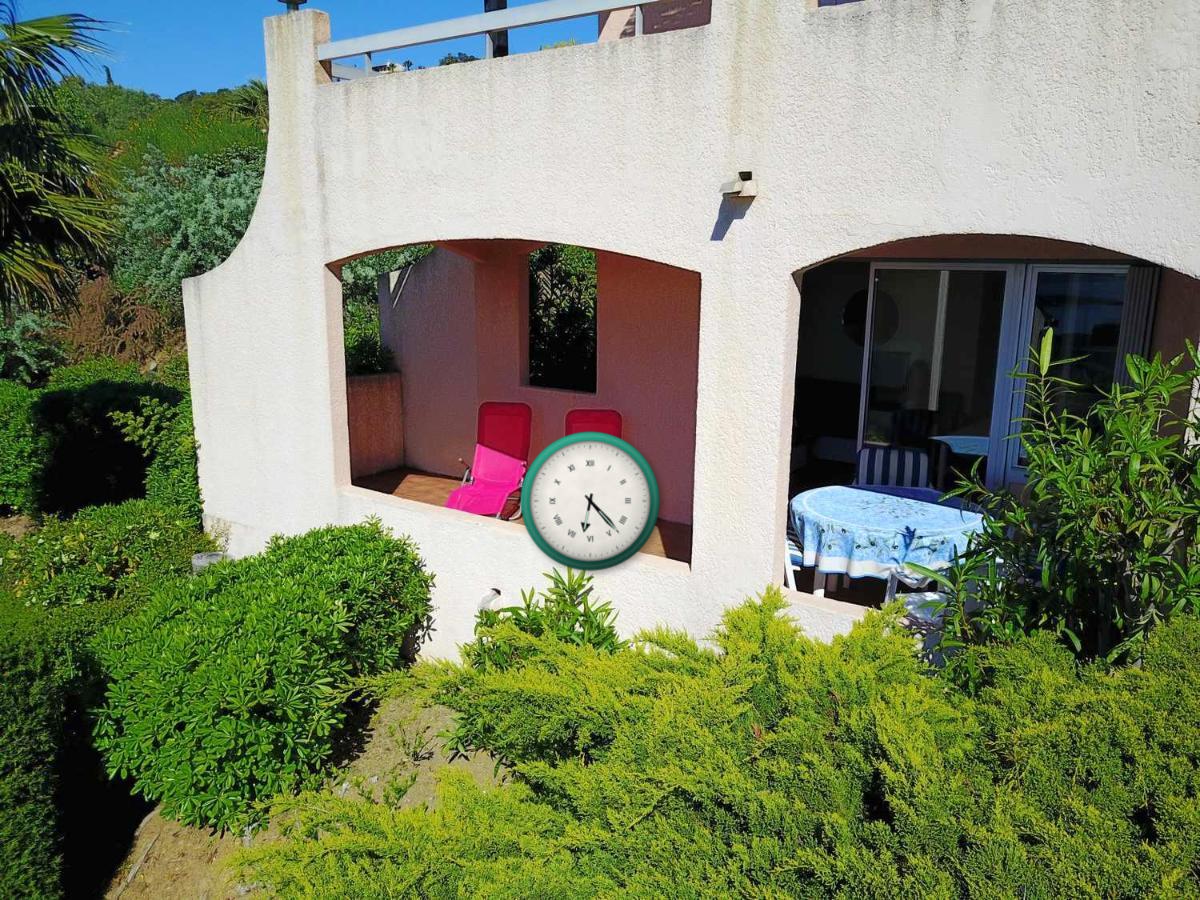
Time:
{"hour": 6, "minute": 23}
